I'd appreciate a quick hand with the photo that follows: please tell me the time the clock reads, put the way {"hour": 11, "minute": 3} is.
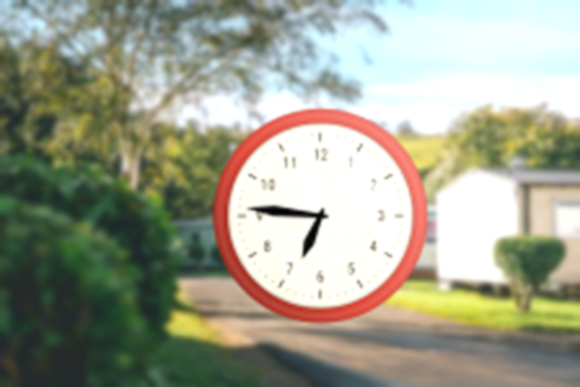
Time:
{"hour": 6, "minute": 46}
